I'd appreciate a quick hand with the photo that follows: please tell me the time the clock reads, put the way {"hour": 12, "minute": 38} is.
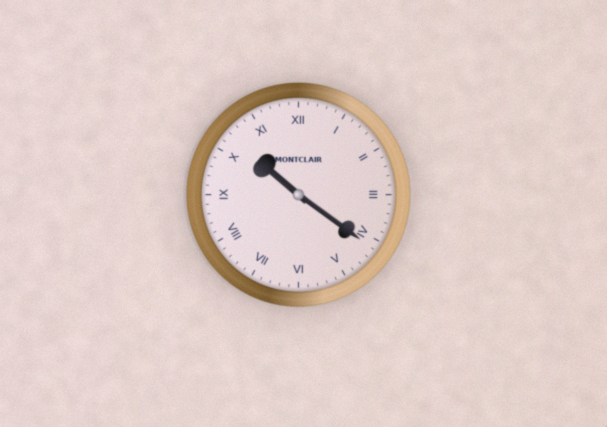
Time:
{"hour": 10, "minute": 21}
